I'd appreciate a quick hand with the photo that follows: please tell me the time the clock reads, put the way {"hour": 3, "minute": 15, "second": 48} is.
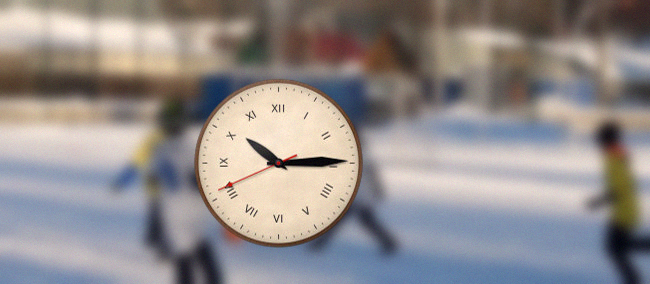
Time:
{"hour": 10, "minute": 14, "second": 41}
